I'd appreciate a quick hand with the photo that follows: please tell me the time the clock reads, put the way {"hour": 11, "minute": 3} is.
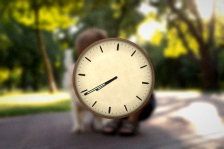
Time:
{"hour": 7, "minute": 39}
